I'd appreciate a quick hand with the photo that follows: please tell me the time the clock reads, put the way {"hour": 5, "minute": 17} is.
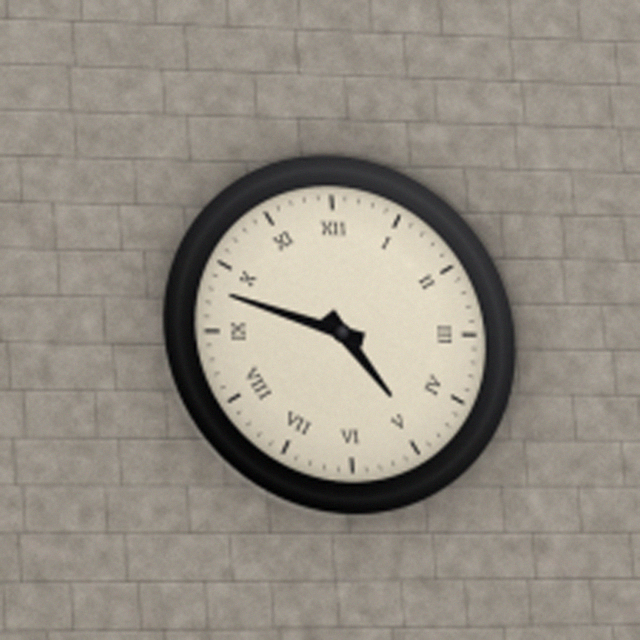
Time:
{"hour": 4, "minute": 48}
